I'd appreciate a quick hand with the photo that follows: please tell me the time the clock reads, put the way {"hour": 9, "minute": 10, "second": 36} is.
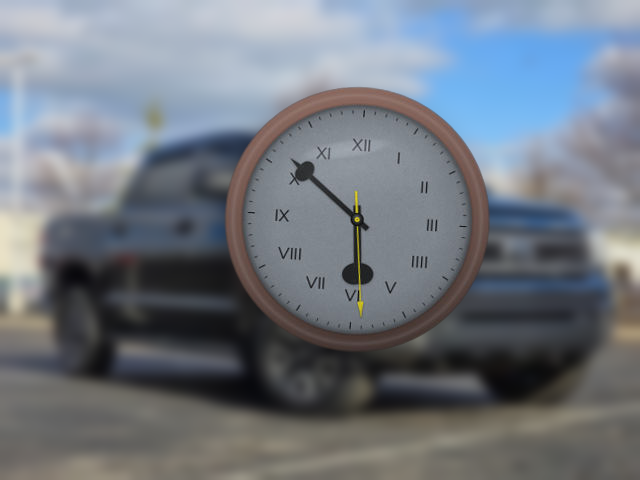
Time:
{"hour": 5, "minute": 51, "second": 29}
